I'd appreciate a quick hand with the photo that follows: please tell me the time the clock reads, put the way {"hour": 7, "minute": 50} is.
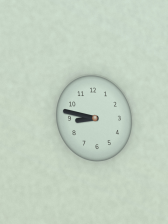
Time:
{"hour": 8, "minute": 47}
